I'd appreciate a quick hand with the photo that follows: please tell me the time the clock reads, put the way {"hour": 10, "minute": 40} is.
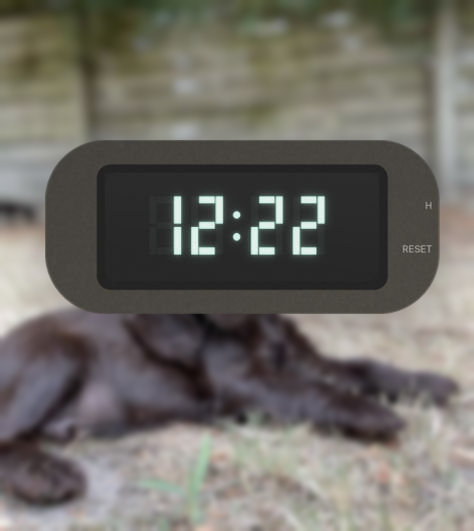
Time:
{"hour": 12, "minute": 22}
